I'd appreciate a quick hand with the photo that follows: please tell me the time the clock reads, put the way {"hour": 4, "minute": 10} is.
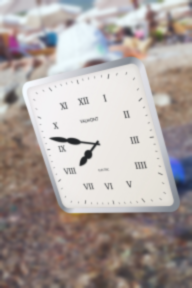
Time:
{"hour": 7, "minute": 47}
